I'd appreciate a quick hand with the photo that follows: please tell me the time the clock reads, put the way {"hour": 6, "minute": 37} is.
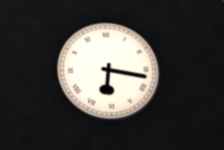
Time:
{"hour": 6, "minute": 17}
